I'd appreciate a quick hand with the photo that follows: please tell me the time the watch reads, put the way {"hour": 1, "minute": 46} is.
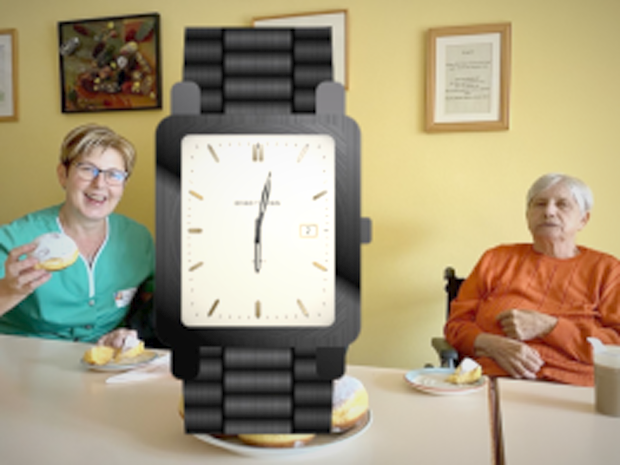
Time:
{"hour": 6, "minute": 2}
